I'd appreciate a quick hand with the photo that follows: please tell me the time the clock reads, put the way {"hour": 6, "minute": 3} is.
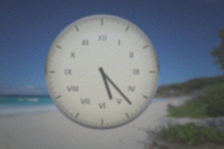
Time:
{"hour": 5, "minute": 23}
